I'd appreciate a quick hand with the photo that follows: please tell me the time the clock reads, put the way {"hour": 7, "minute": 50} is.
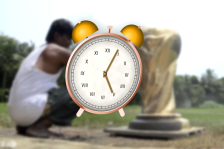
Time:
{"hour": 5, "minute": 4}
